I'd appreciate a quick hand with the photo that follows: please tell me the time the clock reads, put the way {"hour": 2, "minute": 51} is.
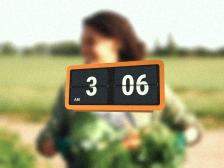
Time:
{"hour": 3, "minute": 6}
